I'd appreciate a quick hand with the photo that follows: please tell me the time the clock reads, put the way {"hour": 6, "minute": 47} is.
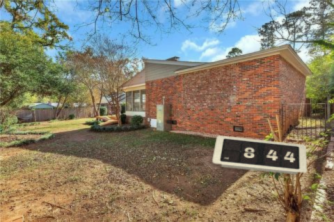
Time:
{"hour": 8, "minute": 44}
